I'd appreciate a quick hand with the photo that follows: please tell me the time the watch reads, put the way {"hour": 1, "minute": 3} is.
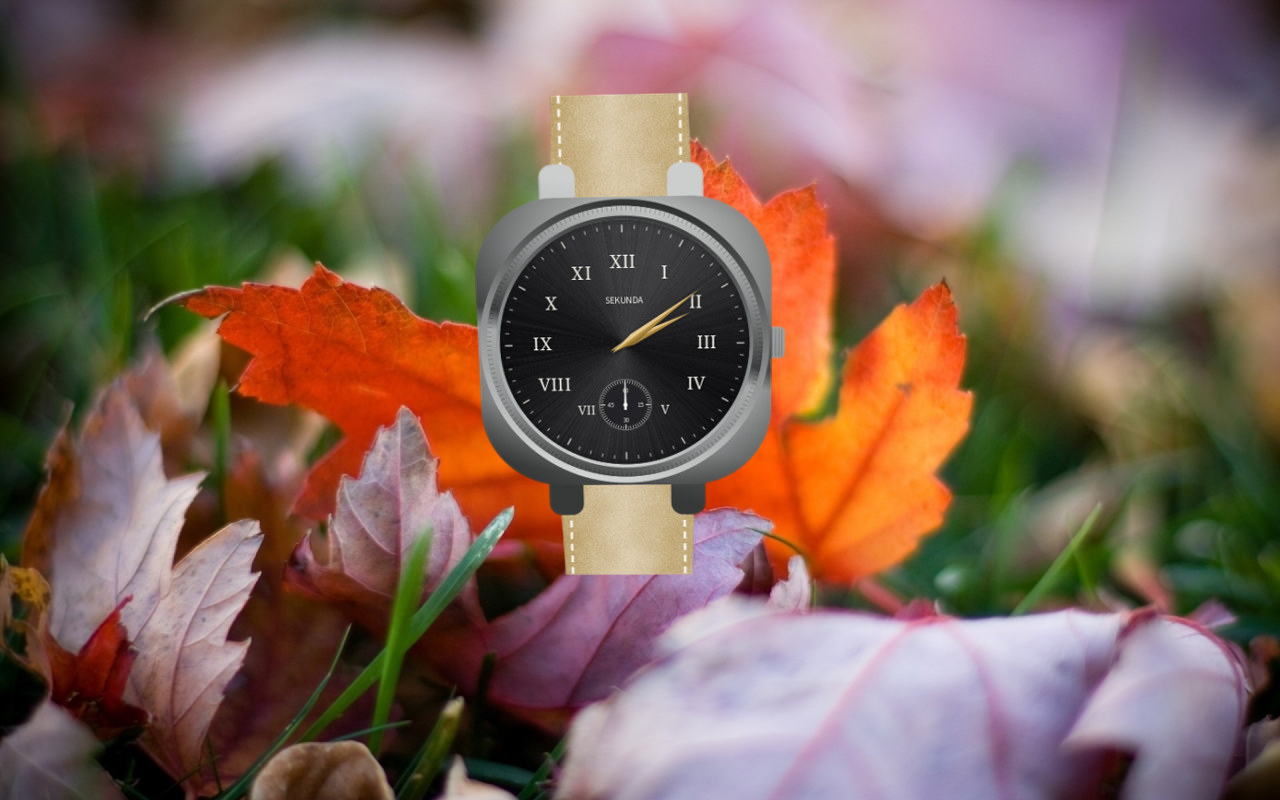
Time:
{"hour": 2, "minute": 9}
